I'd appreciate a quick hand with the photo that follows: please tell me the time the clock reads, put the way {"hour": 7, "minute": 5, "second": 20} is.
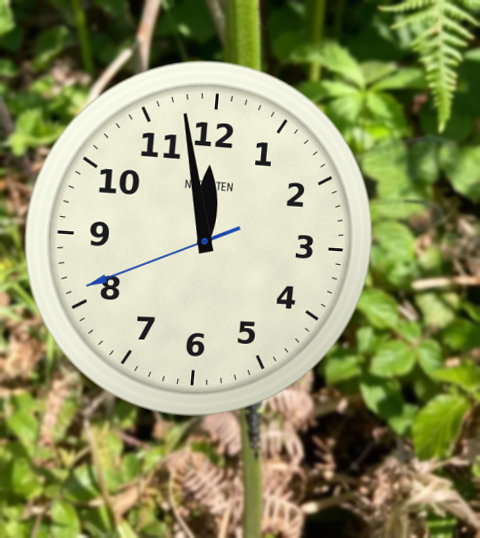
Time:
{"hour": 11, "minute": 57, "second": 41}
